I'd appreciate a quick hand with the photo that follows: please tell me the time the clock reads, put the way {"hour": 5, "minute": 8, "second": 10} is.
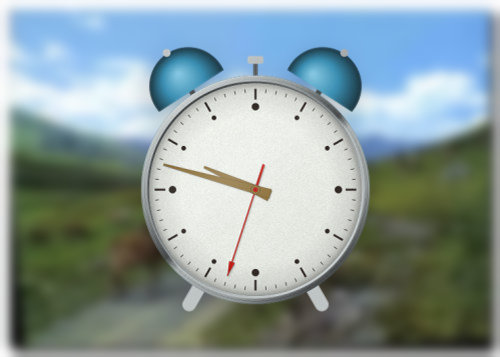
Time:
{"hour": 9, "minute": 47, "second": 33}
